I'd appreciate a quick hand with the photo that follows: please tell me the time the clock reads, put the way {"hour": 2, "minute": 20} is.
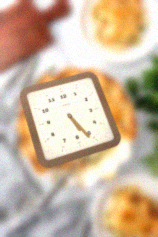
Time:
{"hour": 5, "minute": 26}
